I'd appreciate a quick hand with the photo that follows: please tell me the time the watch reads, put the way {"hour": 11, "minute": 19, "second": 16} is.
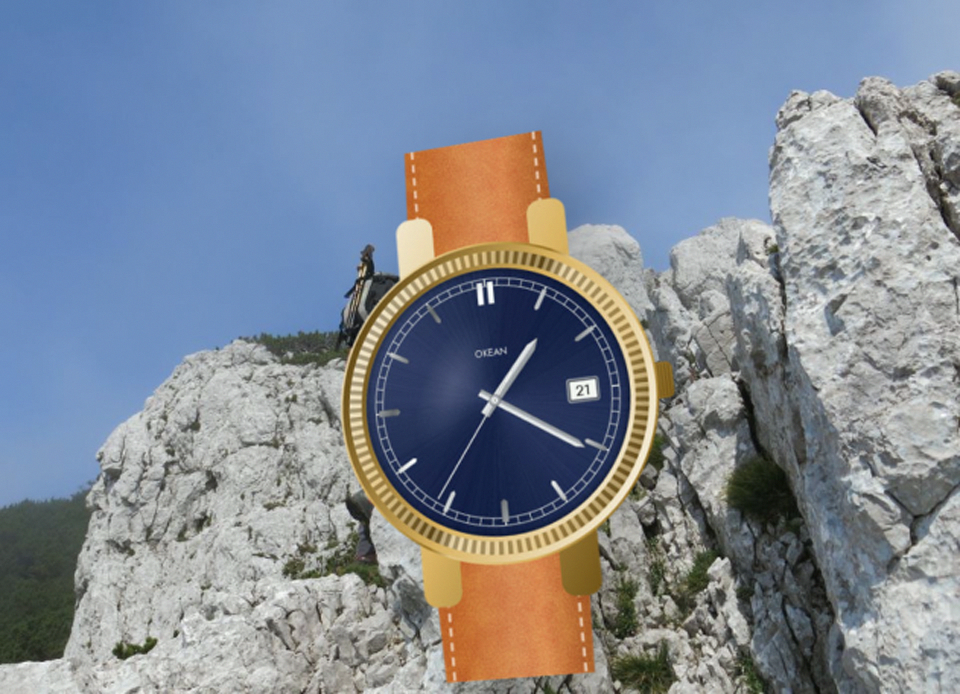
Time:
{"hour": 1, "minute": 20, "second": 36}
